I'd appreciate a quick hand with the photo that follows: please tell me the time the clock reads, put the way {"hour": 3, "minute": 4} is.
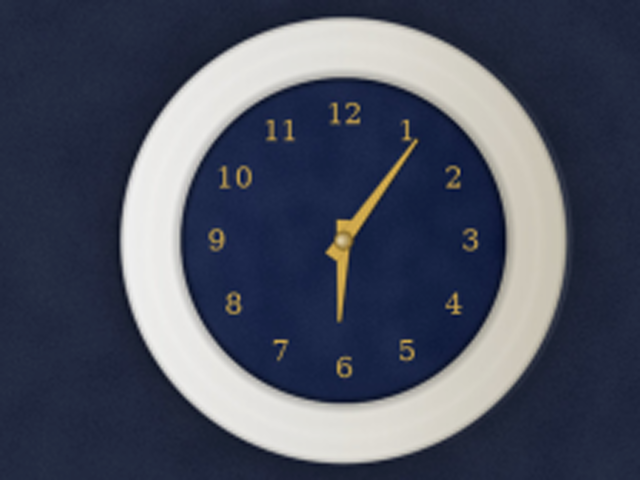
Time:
{"hour": 6, "minute": 6}
